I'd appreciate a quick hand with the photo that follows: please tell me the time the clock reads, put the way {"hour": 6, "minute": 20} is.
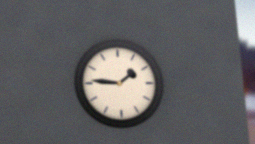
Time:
{"hour": 1, "minute": 46}
